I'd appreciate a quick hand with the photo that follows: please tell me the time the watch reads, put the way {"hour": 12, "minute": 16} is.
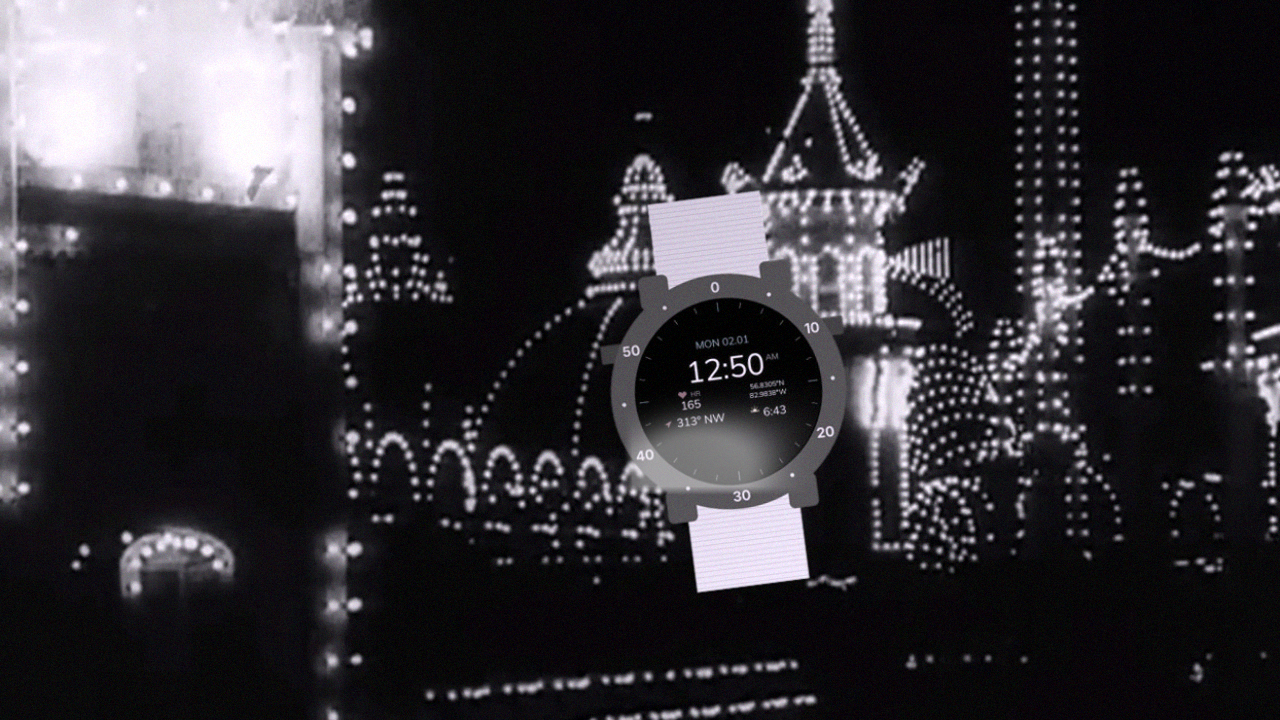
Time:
{"hour": 12, "minute": 50}
